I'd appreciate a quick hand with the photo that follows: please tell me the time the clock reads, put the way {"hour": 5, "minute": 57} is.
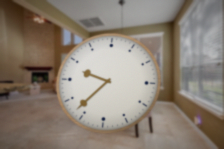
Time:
{"hour": 9, "minute": 37}
